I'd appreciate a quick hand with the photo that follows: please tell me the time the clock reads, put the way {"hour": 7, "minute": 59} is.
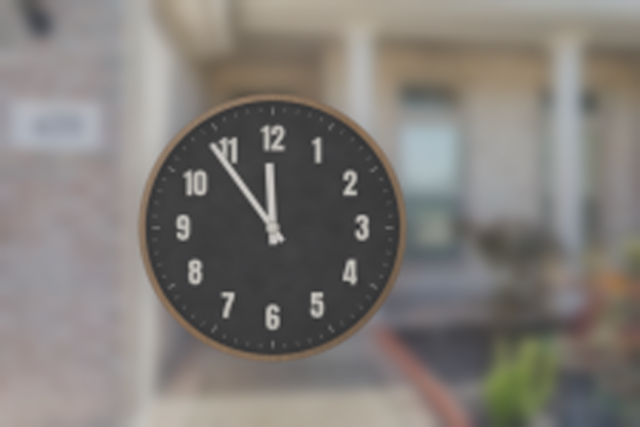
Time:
{"hour": 11, "minute": 54}
